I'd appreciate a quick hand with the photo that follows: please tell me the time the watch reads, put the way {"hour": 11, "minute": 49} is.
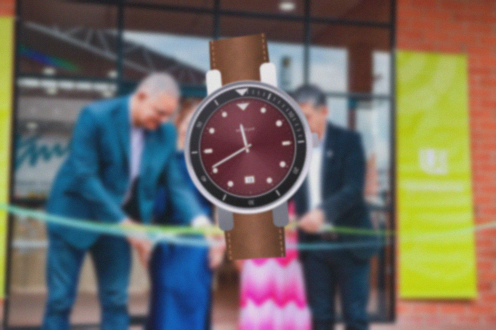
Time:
{"hour": 11, "minute": 41}
